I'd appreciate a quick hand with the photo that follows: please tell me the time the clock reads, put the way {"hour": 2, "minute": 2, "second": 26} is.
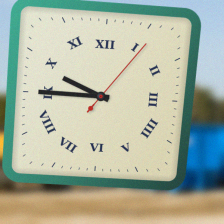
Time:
{"hour": 9, "minute": 45, "second": 6}
